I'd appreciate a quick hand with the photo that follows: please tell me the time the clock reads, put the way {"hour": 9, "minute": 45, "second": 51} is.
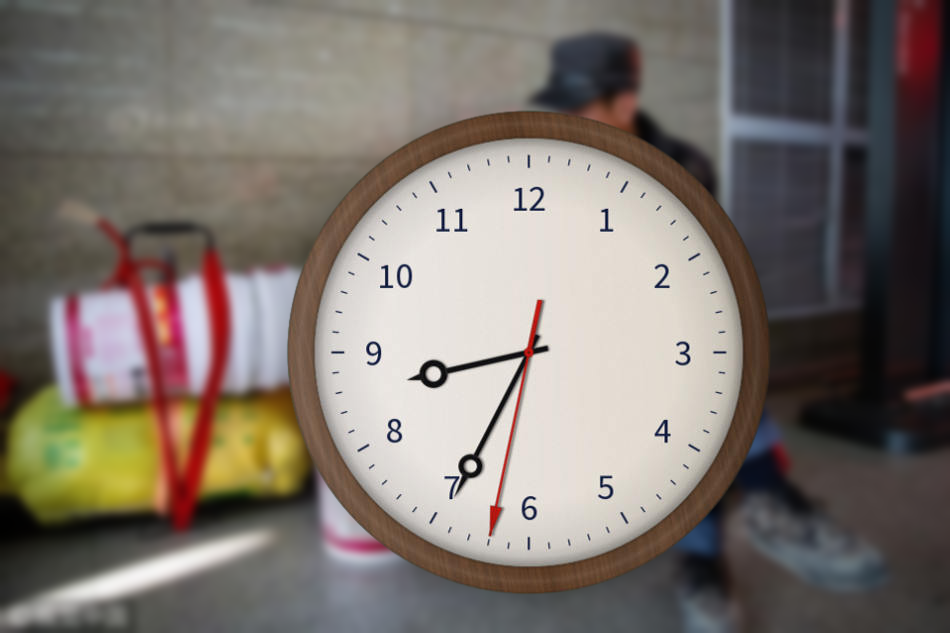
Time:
{"hour": 8, "minute": 34, "second": 32}
